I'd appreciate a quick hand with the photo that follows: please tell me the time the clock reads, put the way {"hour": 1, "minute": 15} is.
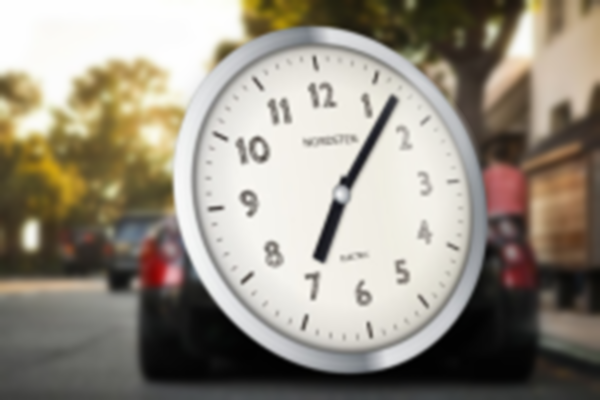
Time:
{"hour": 7, "minute": 7}
